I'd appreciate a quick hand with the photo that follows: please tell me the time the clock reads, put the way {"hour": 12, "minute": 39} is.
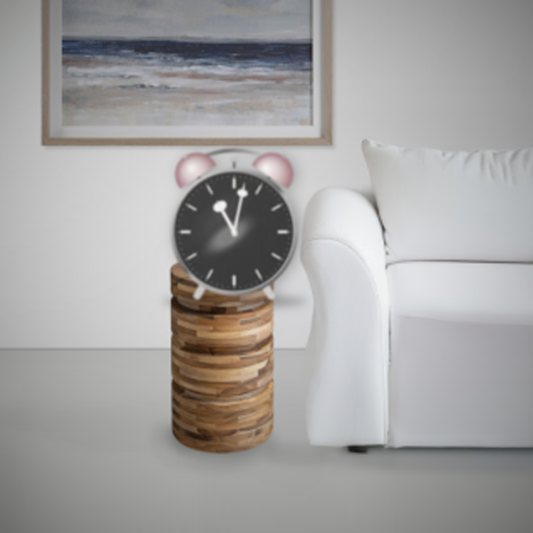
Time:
{"hour": 11, "minute": 2}
